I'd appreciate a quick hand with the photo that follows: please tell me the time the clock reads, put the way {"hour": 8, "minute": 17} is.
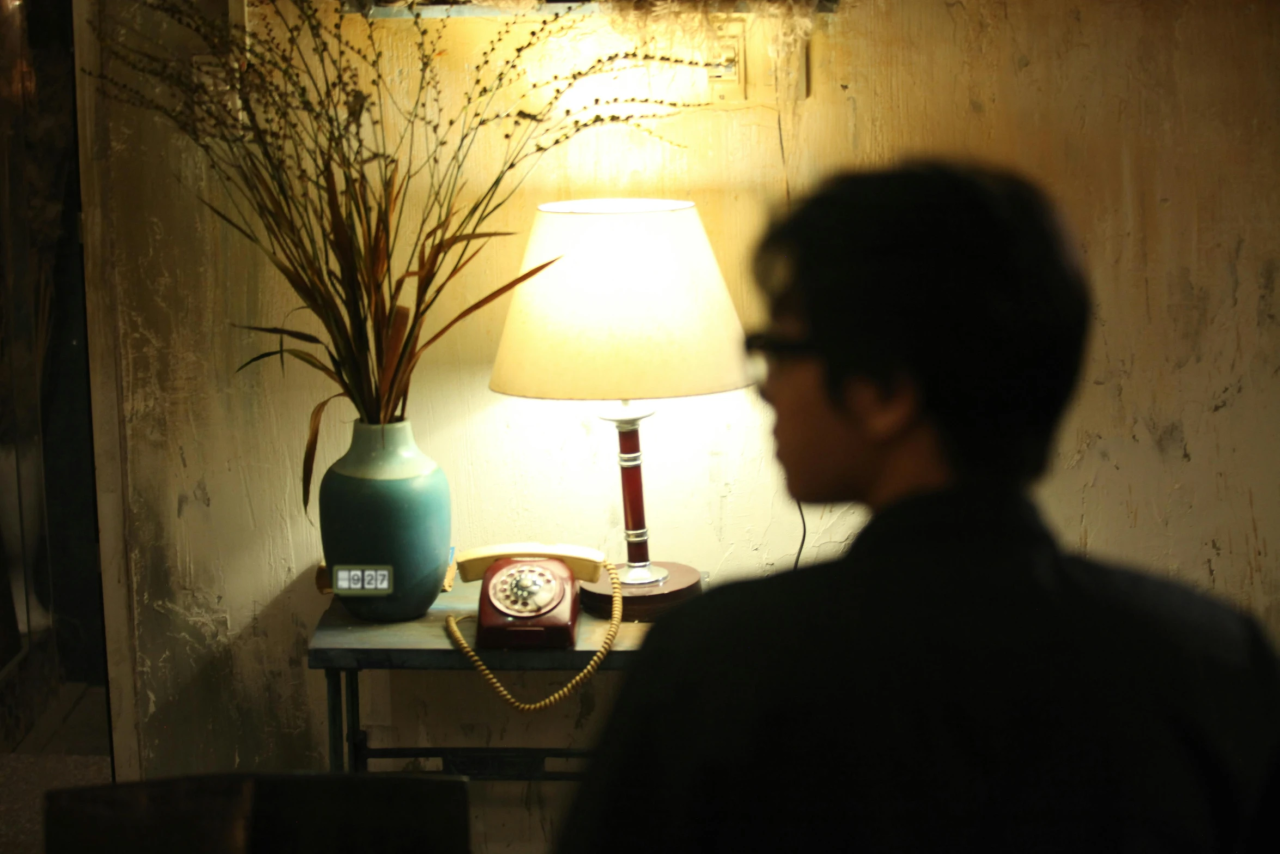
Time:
{"hour": 9, "minute": 27}
